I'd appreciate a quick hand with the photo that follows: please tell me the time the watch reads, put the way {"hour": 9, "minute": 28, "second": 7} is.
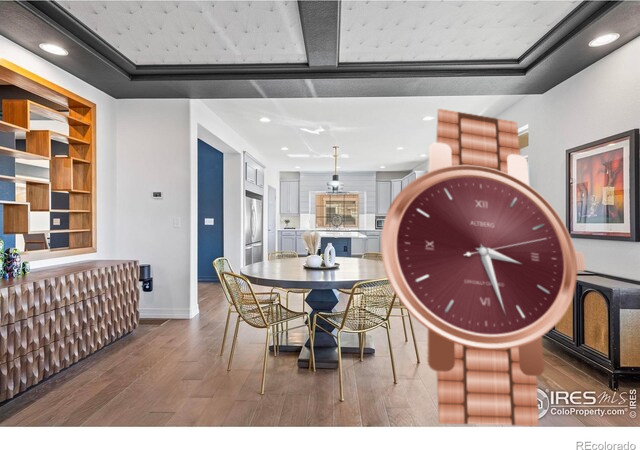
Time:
{"hour": 3, "minute": 27, "second": 12}
